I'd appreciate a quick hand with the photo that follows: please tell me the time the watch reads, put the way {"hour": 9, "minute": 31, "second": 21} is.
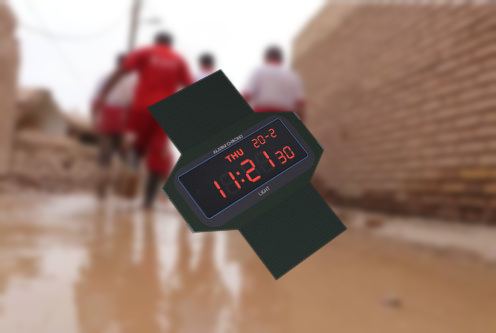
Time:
{"hour": 11, "minute": 21, "second": 30}
